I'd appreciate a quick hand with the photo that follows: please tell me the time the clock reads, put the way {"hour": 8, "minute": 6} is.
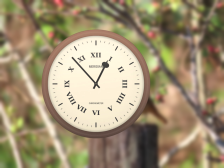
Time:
{"hour": 12, "minute": 53}
